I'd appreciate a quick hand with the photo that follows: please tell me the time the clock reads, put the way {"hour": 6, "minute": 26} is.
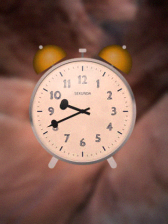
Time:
{"hour": 9, "minute": 41}
